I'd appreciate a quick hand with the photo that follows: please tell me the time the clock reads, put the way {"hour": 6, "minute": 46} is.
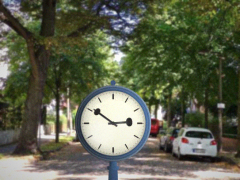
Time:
{"hour": 2, "minute": 51}
